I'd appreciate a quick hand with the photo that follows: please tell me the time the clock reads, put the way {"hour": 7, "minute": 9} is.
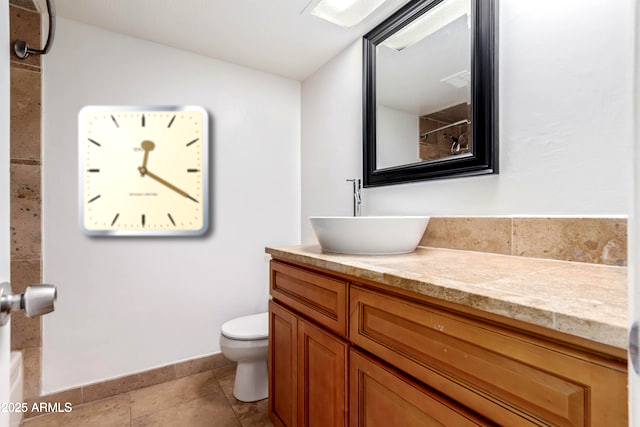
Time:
{"hour": 12, "minute": 20}
